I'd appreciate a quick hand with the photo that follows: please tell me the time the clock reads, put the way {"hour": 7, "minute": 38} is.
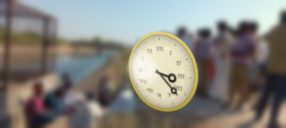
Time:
{"hour": 3, "minute": 22}
